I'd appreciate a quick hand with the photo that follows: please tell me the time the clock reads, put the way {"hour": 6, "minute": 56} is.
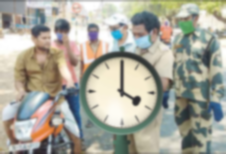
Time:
{"hour": 4, "minute": 0}
